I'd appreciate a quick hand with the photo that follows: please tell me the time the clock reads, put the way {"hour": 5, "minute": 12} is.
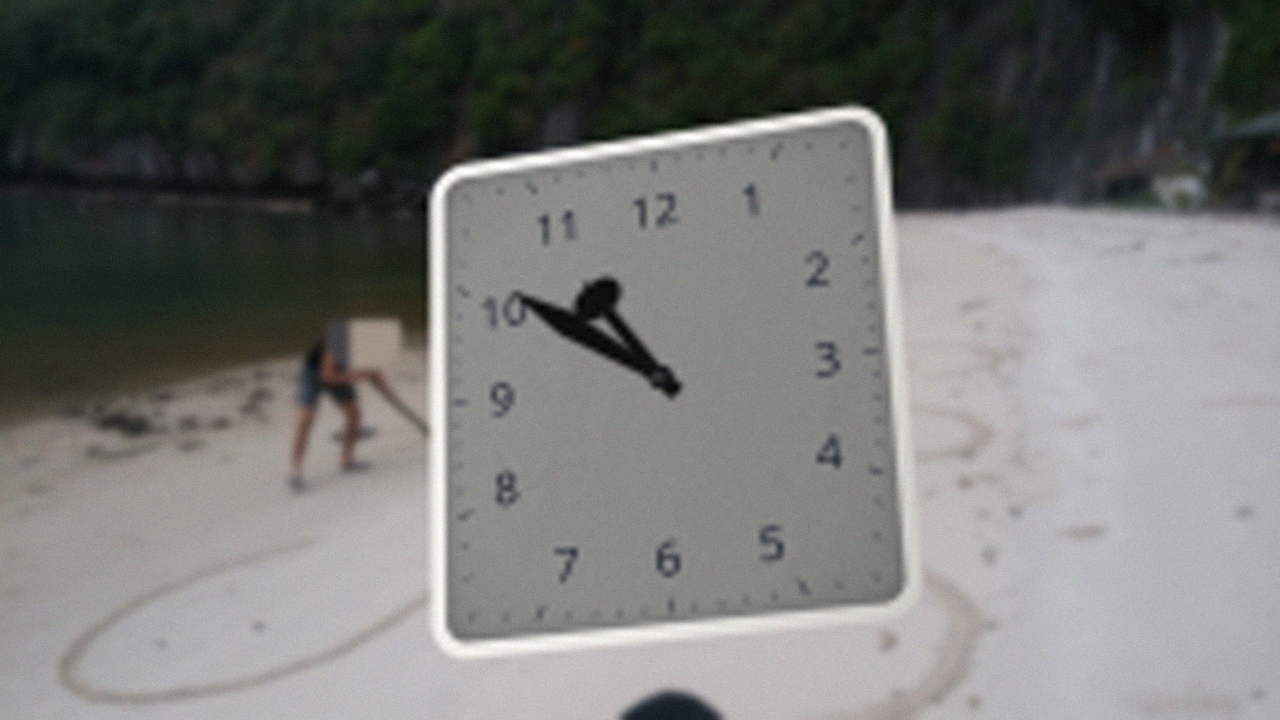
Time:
{"hour": 10, "minute": 51}
